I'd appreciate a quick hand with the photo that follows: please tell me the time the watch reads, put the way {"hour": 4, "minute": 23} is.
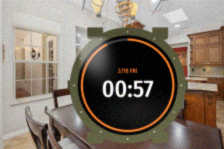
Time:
{"hour": 0, "minute": 57}
